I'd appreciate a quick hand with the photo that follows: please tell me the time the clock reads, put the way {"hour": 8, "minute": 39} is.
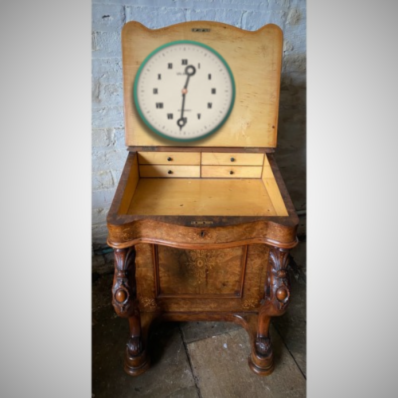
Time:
{"hour": 12, "minute": 31}
